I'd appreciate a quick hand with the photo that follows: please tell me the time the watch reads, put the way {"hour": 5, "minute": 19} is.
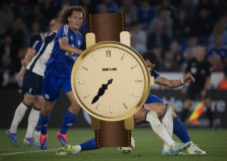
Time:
{"hour": 7, "minute": 37}
